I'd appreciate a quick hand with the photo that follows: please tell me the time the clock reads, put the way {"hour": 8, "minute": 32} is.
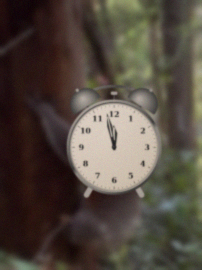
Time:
{"hour": 11, "minute": 58}
